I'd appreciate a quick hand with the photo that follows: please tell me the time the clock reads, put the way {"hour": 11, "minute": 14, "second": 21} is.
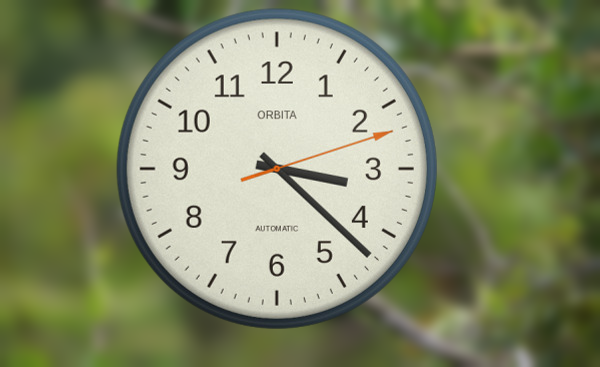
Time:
{"hour": 3, "minute": 22, "second": 12}
